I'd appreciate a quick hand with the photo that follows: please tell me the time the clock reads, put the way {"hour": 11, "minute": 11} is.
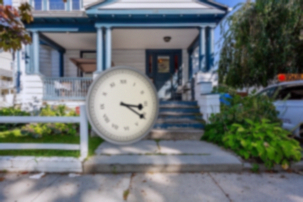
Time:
{"hour": 3, "minute": 21}
